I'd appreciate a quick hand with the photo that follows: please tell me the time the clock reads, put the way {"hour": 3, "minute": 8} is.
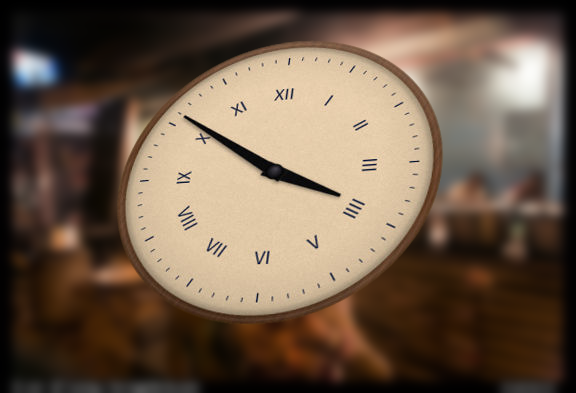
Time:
{"hour": 3, "minute": 51}
